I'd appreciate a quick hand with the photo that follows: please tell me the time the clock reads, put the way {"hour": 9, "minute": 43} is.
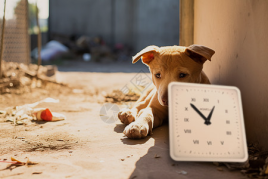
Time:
{"hour": 12, "minute": 53}
